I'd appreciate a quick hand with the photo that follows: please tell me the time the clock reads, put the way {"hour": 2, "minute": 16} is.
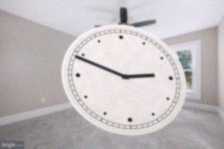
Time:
{"hour": 2, "minute": 49}
